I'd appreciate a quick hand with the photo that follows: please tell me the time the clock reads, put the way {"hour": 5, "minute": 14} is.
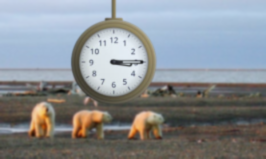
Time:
{"hour": 3, "minute": 15}
